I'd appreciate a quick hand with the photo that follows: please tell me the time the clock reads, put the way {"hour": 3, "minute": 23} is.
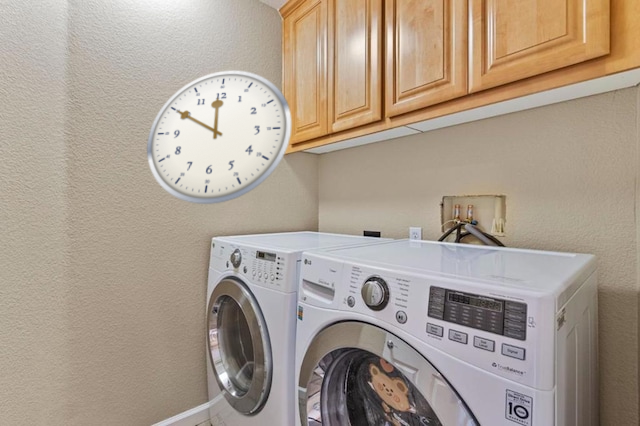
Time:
{"hour": 11, "minute": 50}
